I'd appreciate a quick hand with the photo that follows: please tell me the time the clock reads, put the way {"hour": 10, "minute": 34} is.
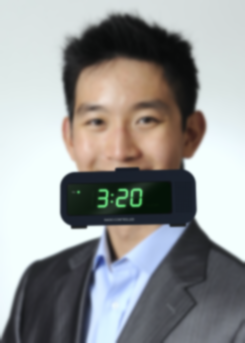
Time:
{"hour": 3, "minute": 20}
